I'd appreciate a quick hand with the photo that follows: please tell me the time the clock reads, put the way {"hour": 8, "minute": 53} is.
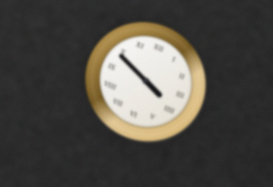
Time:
{"hour": 3, "minute": 49}
